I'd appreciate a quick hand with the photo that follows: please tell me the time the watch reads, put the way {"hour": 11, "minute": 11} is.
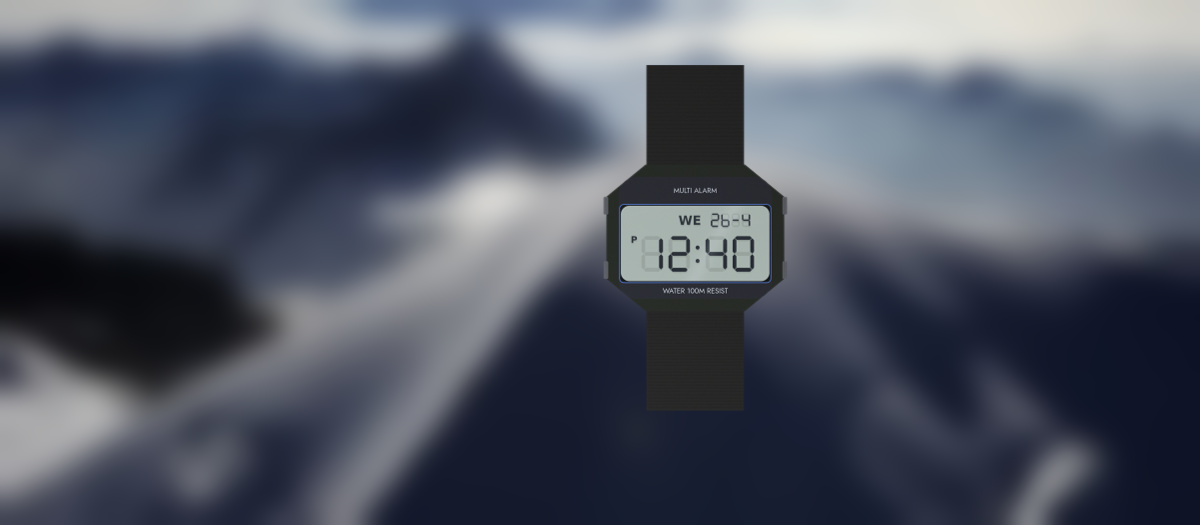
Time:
{"hour": 12, "minute": 40}
